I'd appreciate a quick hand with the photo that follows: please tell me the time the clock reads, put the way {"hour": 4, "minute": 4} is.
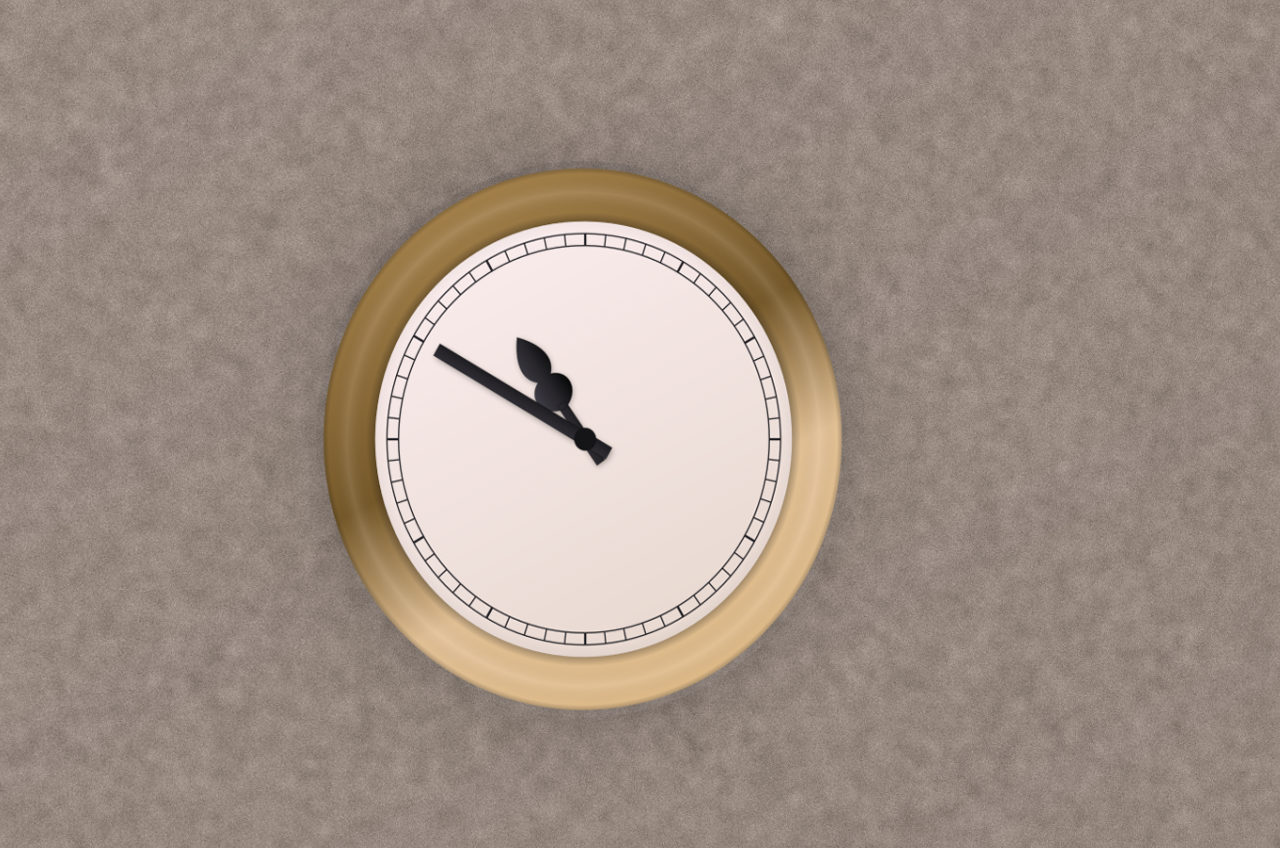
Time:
{"hour": 10, "minute": 50}
